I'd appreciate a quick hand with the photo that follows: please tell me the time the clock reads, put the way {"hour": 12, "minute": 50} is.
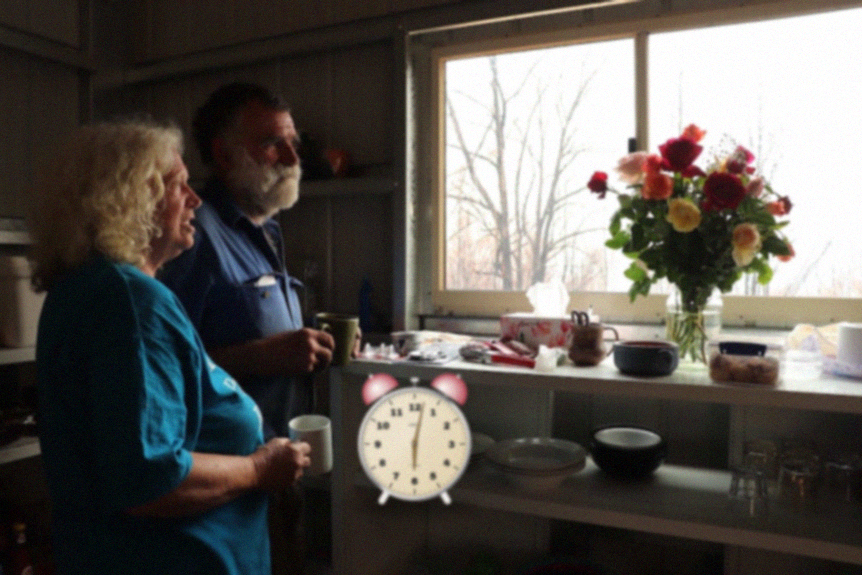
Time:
{"hour": 6, "minute": 2}
